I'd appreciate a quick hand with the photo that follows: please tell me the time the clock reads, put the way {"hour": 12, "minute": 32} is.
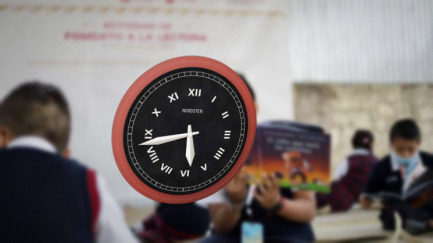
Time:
{"hour": 5, "minute": 43}
